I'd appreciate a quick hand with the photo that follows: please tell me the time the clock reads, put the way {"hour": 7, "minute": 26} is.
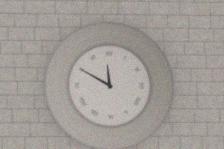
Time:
{"hour": 11, "minute": 50}
